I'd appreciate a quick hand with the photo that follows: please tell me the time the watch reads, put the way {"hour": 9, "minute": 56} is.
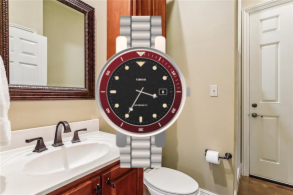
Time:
{"hour": 3, "minute": 35}
